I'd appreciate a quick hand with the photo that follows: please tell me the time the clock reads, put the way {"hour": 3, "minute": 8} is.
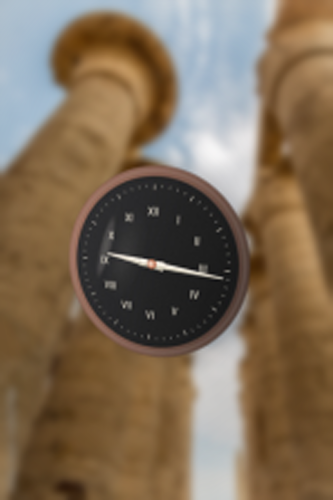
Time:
{"hour": 9, "minute": 16}
